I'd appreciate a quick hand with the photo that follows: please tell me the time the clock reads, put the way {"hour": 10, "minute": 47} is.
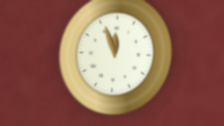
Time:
{"hour": 11, "minute": 56}
